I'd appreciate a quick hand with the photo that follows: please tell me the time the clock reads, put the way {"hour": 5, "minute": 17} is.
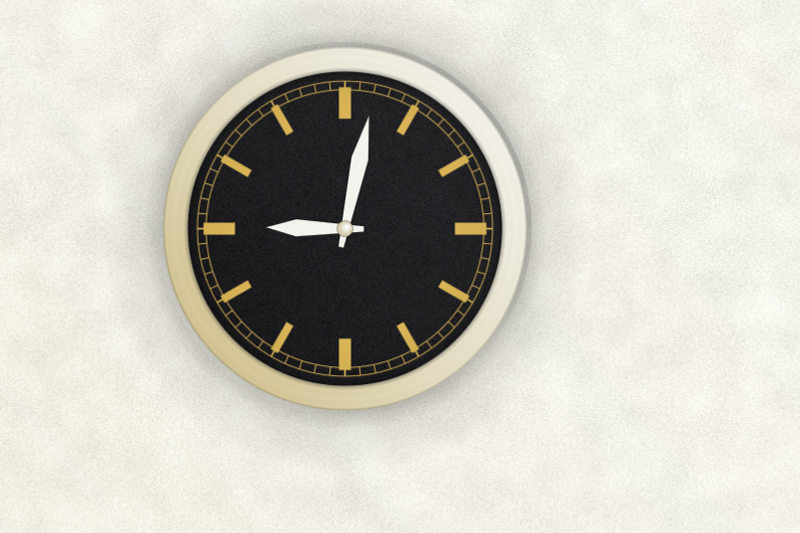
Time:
{"hour": 9, "minute": 2}
